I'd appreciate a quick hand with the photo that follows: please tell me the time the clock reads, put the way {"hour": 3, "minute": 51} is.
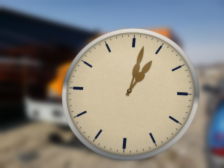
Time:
{"hour": 1, "minute": 2}
